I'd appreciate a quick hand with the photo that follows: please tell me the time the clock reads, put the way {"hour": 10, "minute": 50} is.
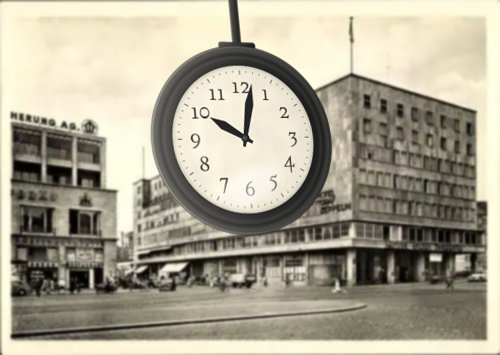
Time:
{"hour": 10, "minute": 2}
